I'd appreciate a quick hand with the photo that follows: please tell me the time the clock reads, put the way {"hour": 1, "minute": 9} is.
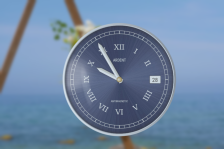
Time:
{"hour": 9, "minute": 55}
